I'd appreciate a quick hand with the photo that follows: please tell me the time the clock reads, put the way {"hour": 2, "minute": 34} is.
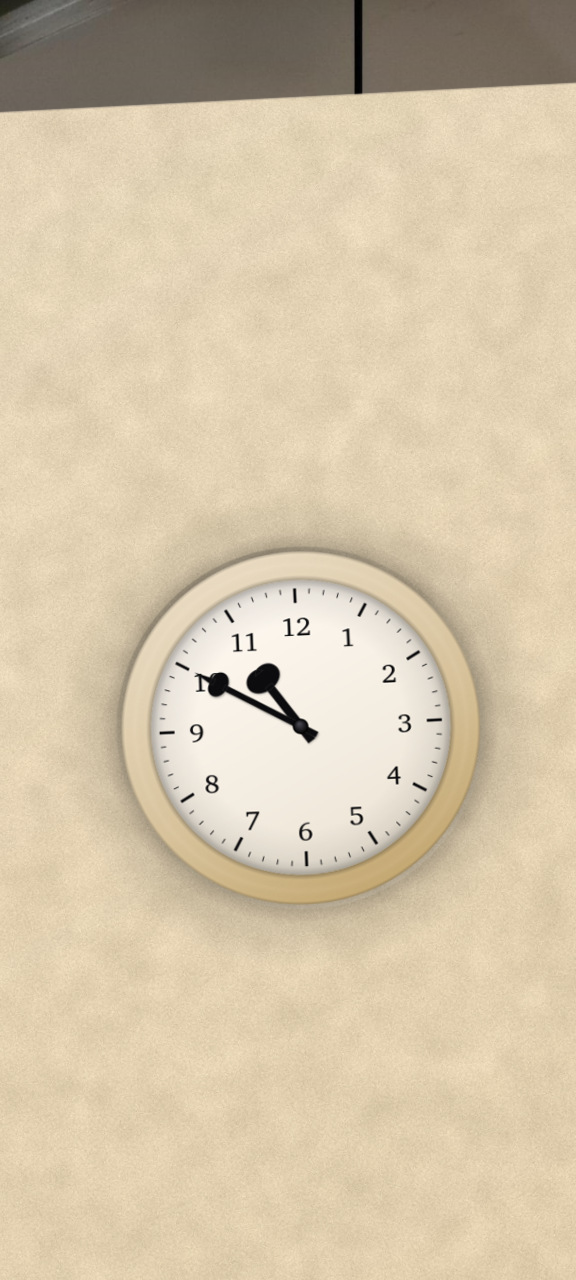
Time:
{"hour": 10, "minute": 50}
